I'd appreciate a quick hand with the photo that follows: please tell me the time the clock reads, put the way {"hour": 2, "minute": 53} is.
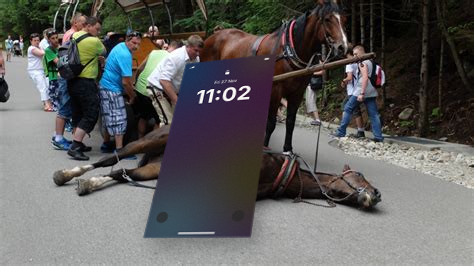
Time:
{"hour": 11, "minute": 2}
